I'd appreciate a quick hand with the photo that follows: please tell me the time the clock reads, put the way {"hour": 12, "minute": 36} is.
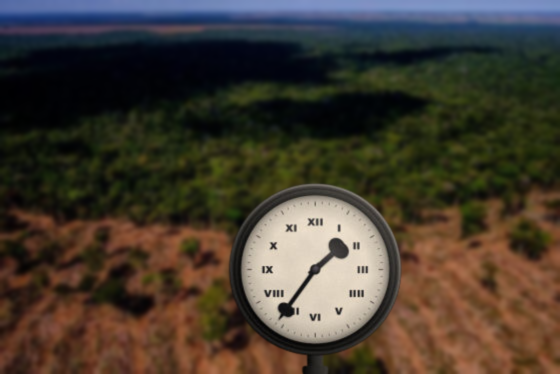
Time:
{"hour": 1, "minute": 36}
